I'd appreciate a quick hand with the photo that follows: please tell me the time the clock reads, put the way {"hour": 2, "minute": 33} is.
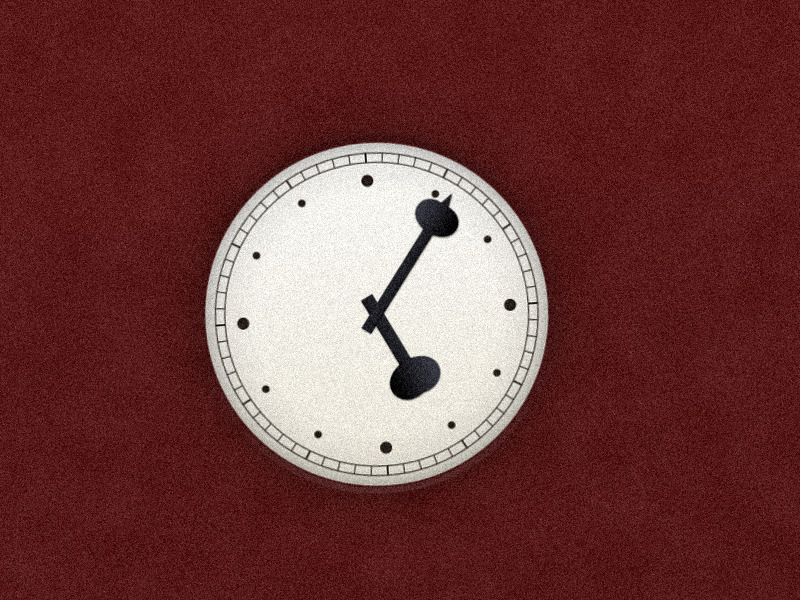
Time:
{"hour": 5, "minute": 6}
